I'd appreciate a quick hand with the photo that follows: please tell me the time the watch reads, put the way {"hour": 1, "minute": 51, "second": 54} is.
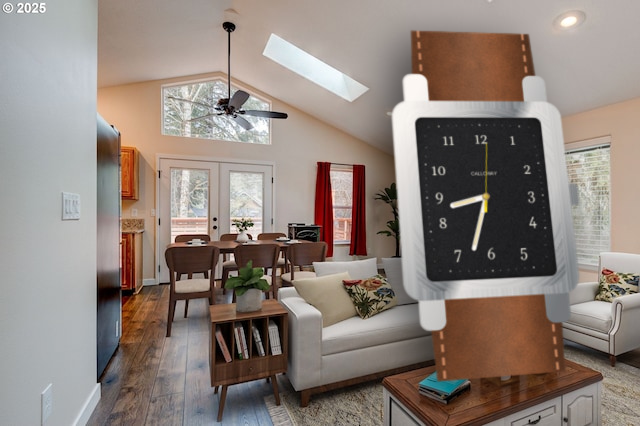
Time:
{"hour": 8, "minute": 33, "second": 1}
